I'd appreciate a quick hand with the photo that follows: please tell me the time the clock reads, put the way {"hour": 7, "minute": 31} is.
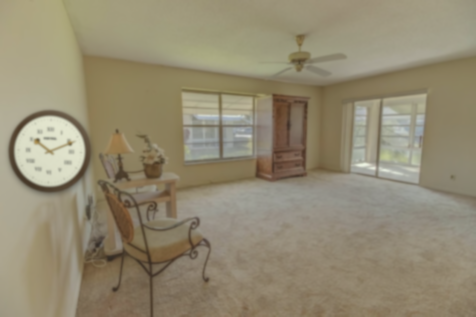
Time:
{"hour": 10, "minute": 11}
